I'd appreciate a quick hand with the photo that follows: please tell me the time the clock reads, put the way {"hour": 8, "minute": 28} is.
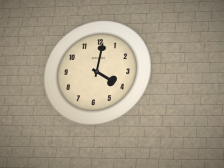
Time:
{"hour": 4, "minute": 1}
